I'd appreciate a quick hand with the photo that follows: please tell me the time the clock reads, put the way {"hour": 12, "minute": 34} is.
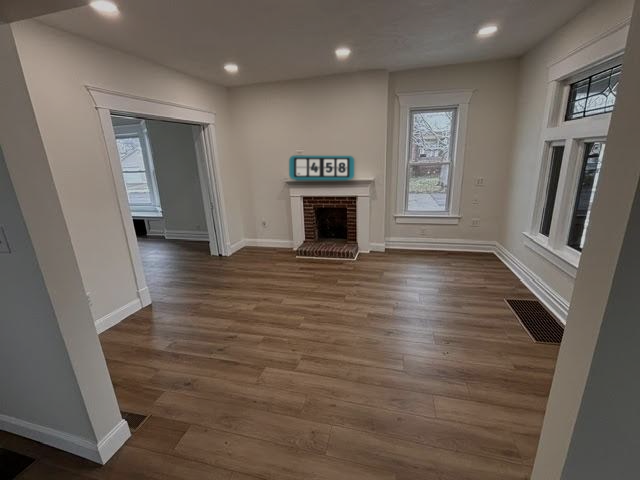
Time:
{"hour": 4, "minute": 58}
